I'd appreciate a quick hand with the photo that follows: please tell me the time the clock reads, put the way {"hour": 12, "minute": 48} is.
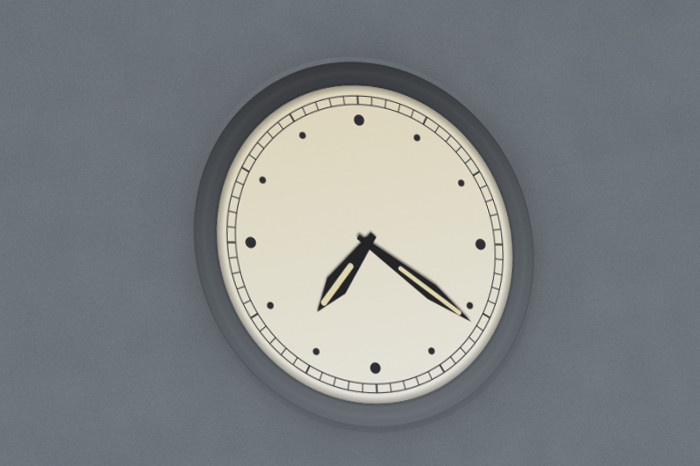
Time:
{"hour": 7, "minute": 21}
